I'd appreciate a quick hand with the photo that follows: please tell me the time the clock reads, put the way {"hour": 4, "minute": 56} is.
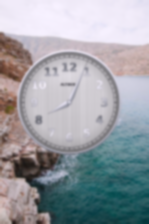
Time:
{"hour": 8, "minute": 4}
